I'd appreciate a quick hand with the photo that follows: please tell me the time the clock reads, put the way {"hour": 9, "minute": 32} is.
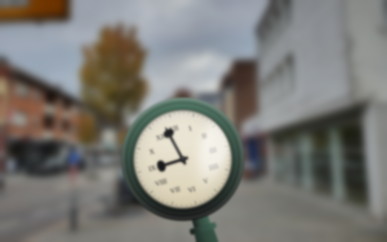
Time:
{"hour": 8, "minute": 58}
